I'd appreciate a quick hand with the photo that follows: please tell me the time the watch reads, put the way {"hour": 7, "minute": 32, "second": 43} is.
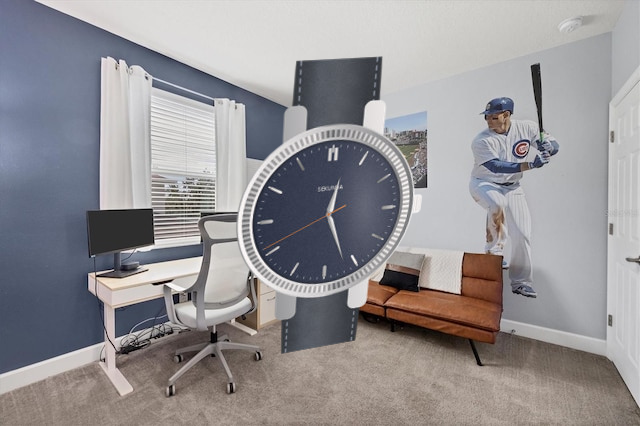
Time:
{"hour": 12, "minute": 26, "second": 41}
